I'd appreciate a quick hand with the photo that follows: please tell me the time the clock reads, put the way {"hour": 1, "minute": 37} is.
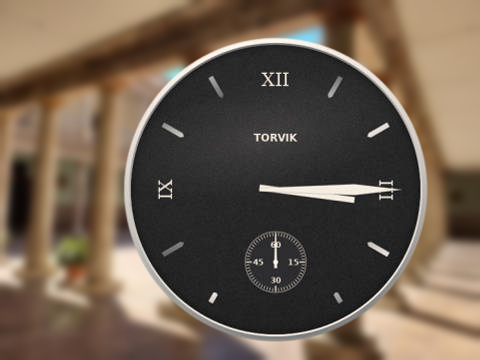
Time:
{"hour": 3, "minute": 15}
